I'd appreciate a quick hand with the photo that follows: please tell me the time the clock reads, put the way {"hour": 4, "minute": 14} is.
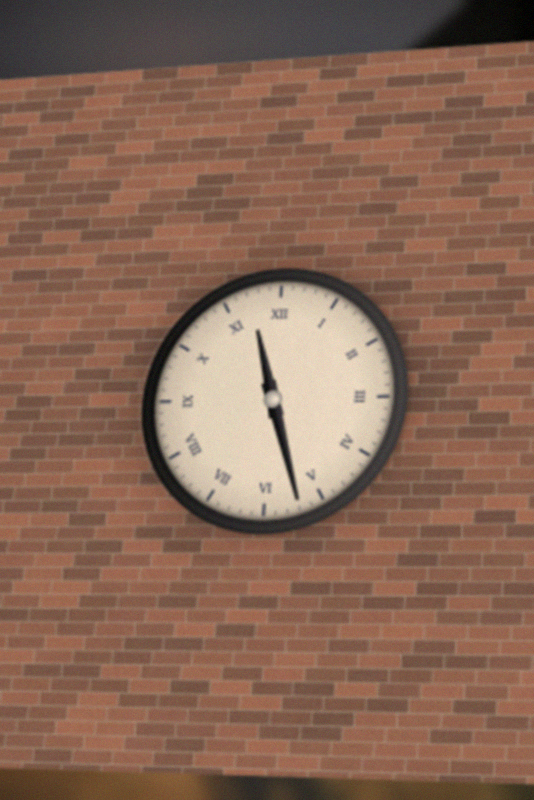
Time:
{"hour": 11, "minute": 27}
